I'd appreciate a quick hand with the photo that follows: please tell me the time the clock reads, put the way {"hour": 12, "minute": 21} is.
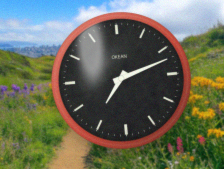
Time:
{"hour": 7, "minute": 12}
